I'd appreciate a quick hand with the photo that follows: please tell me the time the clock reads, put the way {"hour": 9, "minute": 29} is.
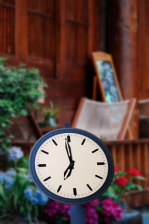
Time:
{"hour": 6, "minute": 59}
